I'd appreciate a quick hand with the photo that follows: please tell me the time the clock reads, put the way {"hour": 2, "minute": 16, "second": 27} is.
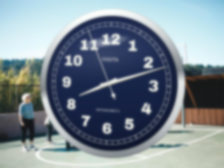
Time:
{"hour": 8, "minute": 11, "second": 56}
